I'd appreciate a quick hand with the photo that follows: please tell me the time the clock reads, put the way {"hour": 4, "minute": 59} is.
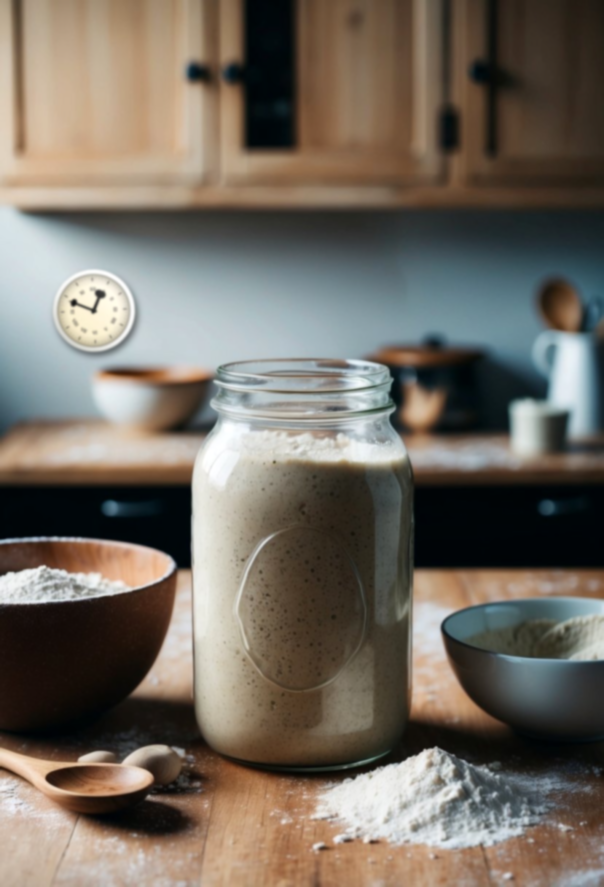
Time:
{"hour": 12, "minute": 49}
